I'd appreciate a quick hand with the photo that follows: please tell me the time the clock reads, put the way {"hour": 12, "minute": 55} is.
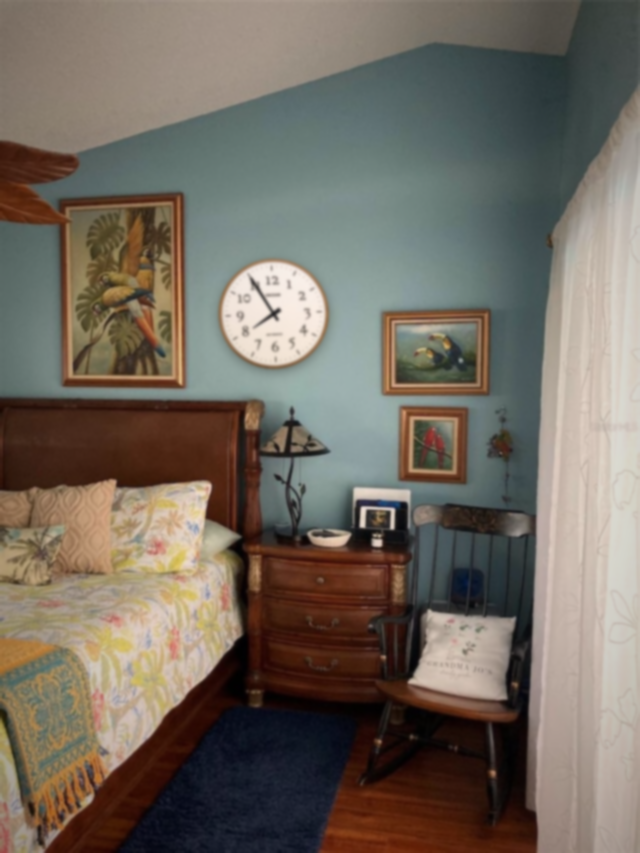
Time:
{"hour": 7, "minute": 55}
